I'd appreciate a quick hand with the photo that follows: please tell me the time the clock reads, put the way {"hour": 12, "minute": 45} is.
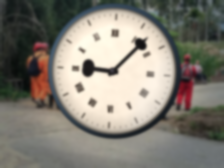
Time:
{"hour": 9, "minute": 7}
